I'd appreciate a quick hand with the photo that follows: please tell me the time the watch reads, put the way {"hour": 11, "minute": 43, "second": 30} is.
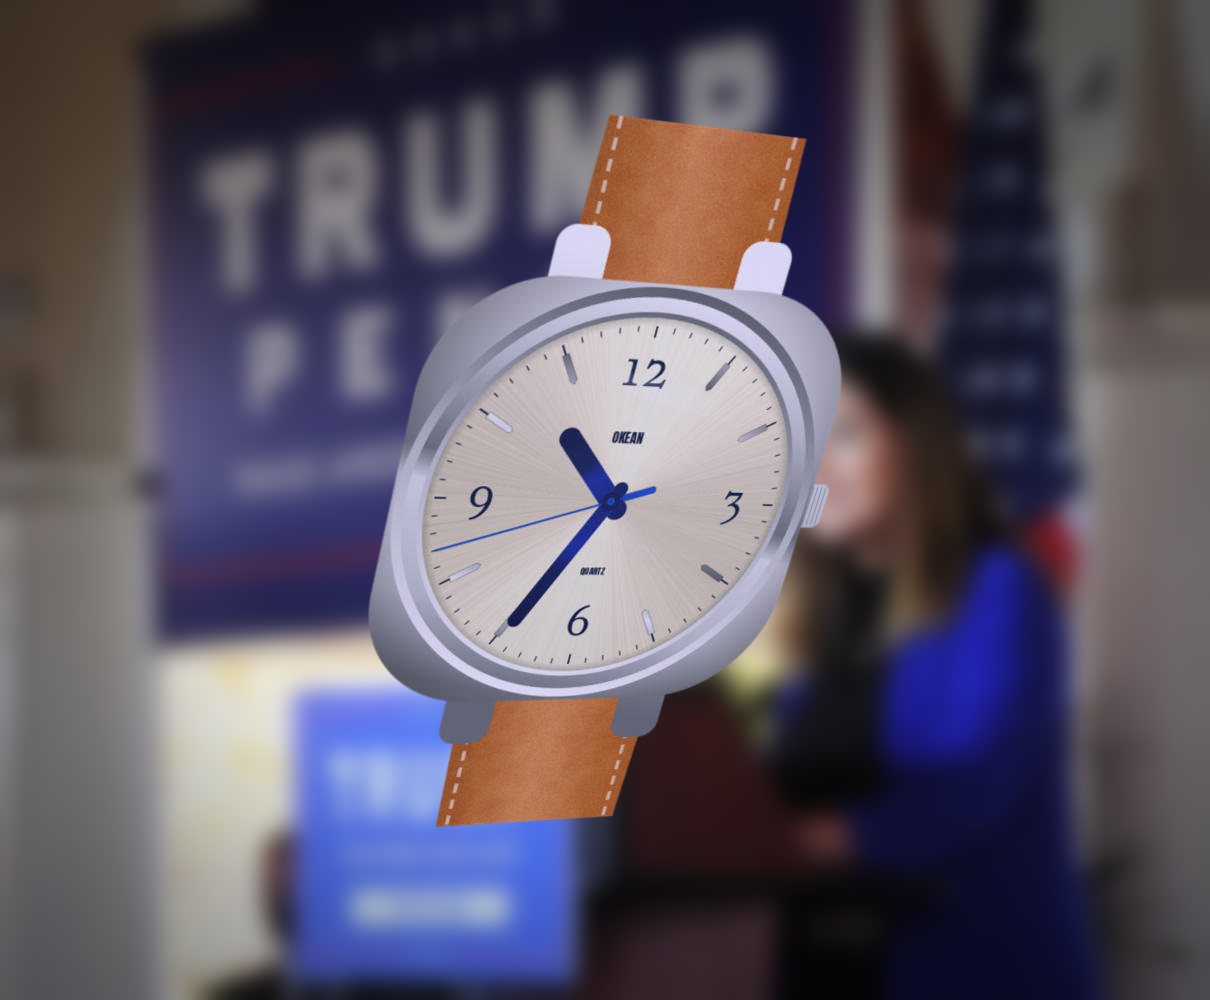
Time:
{"hour": 10, "minute": 34, "second": 42}
